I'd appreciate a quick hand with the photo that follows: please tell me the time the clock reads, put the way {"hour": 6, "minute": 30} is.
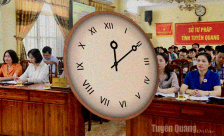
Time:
{"hour": 12, "minute": 10}
